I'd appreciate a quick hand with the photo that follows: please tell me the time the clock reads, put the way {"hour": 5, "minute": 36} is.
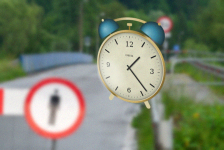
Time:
{"hour": 1, "minute": 23}
